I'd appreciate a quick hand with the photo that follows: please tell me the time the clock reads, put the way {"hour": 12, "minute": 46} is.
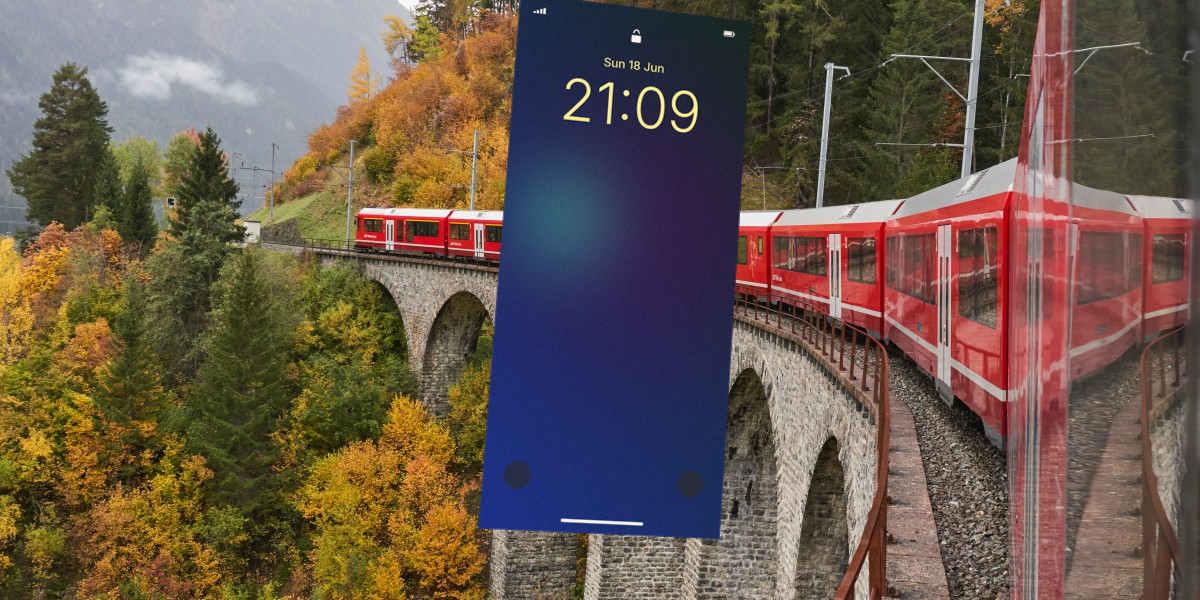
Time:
{"hour": 21, "minute": 9}
